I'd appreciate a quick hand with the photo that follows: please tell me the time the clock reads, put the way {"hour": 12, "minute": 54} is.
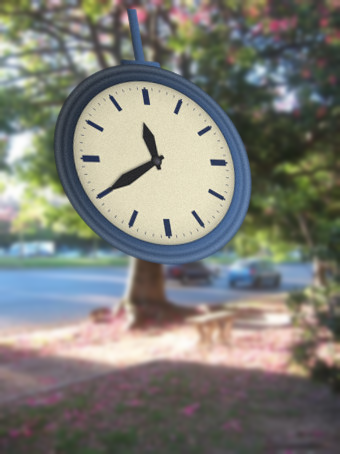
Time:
{"hour": 11, "minute": 40}
